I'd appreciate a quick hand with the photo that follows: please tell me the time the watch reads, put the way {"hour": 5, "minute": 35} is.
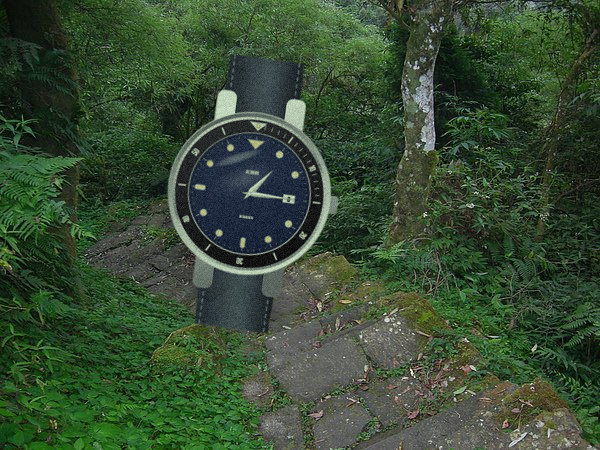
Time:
{"hour": 1, "minute": 15}
